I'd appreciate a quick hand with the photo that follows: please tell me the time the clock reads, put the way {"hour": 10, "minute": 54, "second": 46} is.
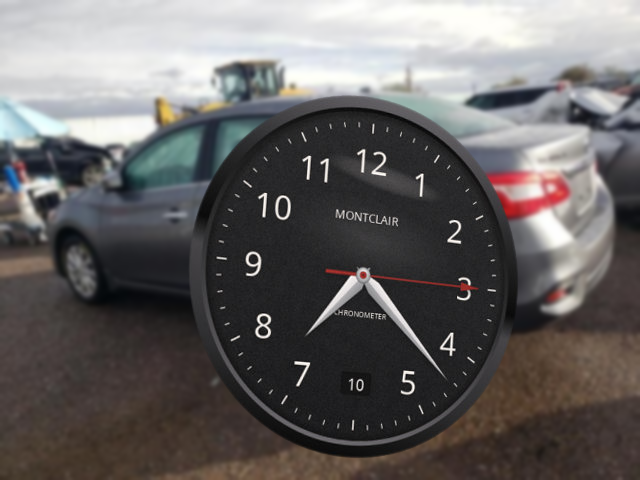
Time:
{"hour": 7, "minute": 22, "second": 15}
